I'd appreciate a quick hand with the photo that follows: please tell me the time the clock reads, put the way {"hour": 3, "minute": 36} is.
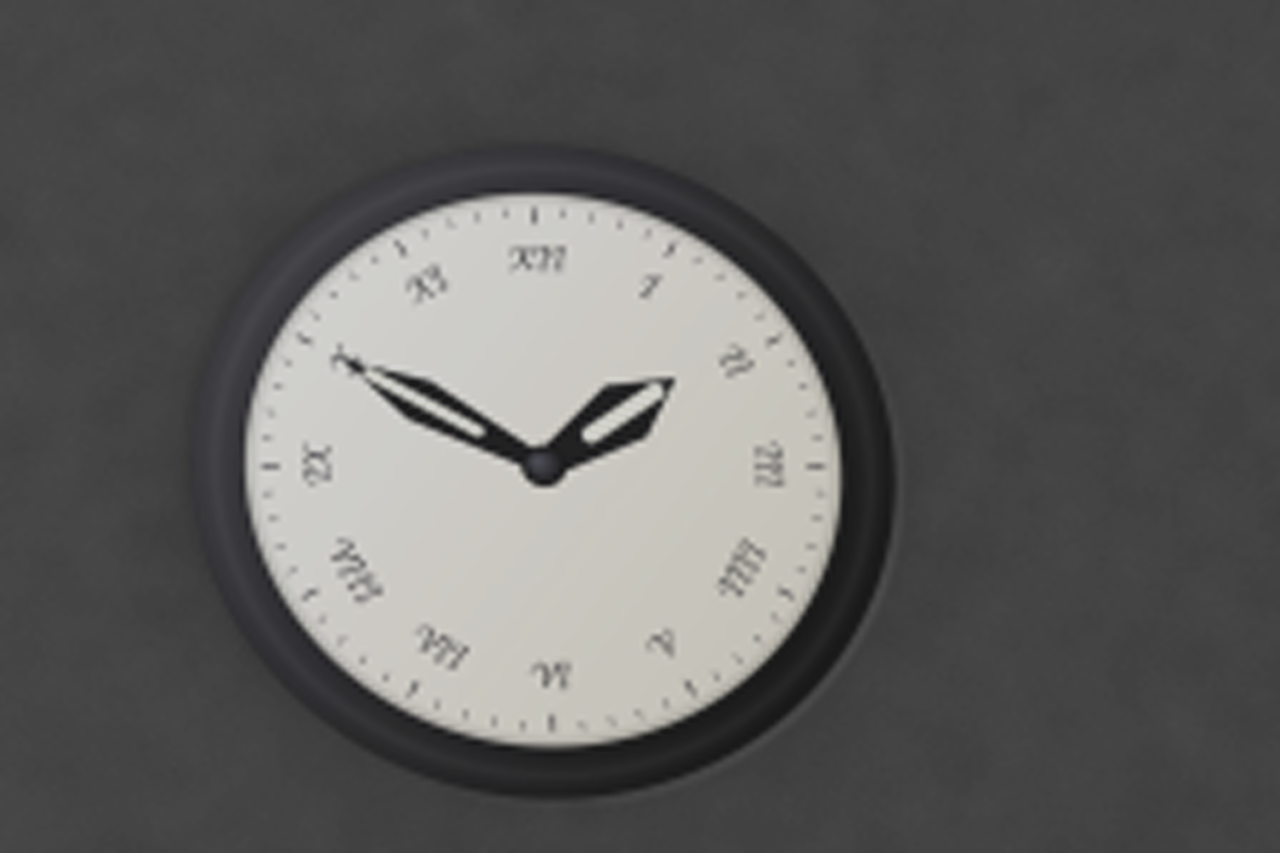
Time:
{"hour": 1, "minute": 50}
